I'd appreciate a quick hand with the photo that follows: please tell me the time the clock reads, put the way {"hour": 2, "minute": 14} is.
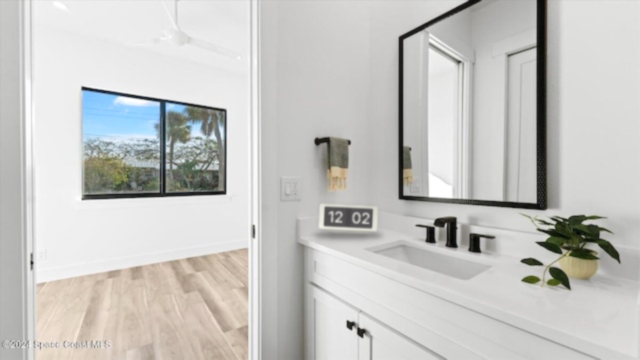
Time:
{"hour": 12, "minute": 2}
